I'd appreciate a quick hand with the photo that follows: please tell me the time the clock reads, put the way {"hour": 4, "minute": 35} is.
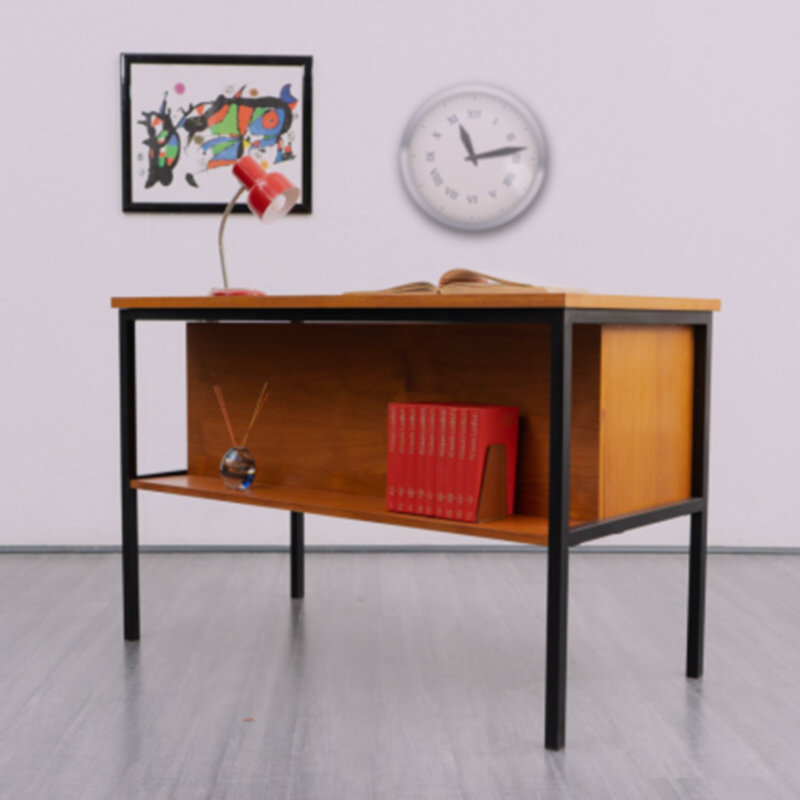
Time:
{"hour": 11, "minute": 13}
